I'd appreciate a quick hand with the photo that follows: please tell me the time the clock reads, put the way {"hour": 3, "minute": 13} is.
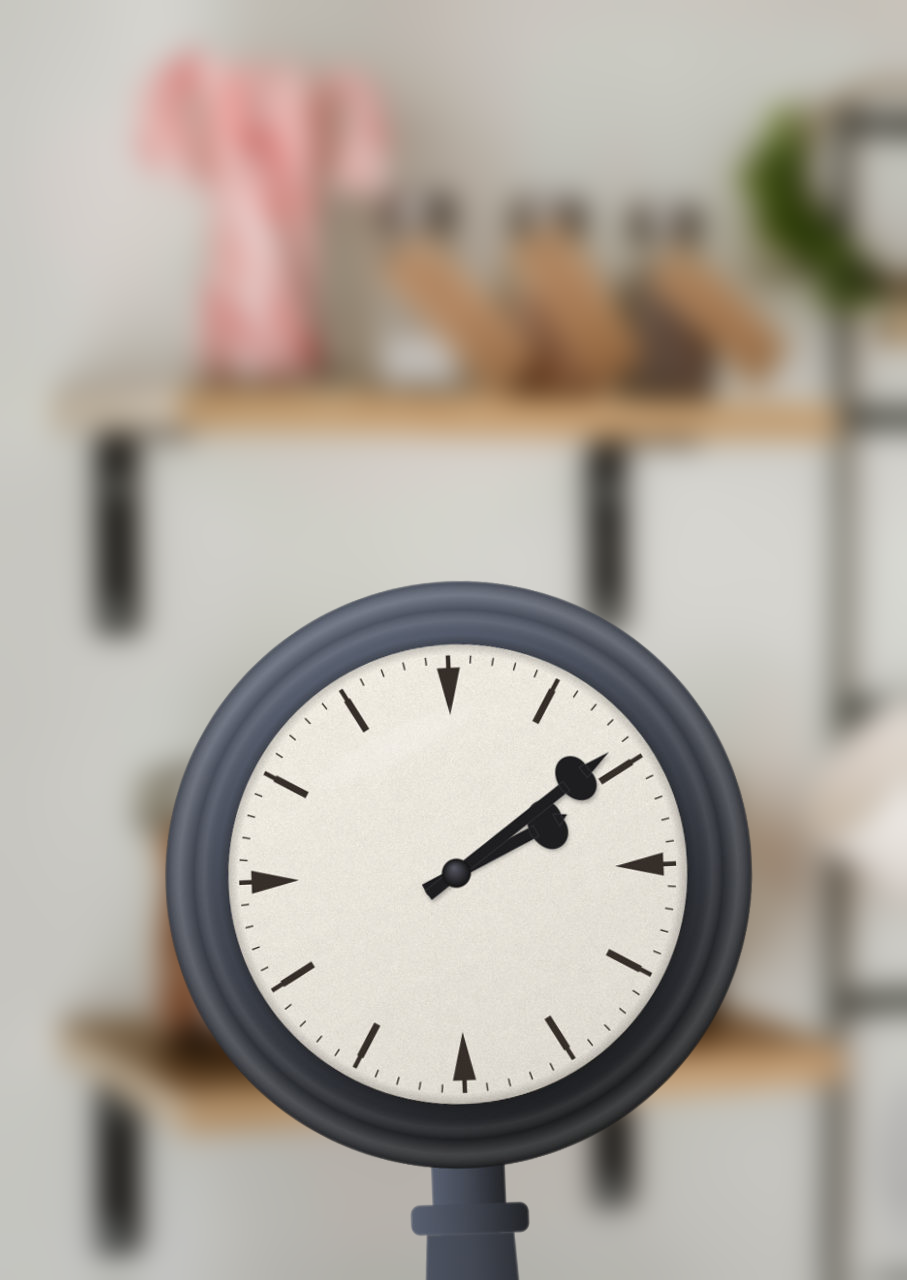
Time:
{"hour": 2, "minute": 9}
